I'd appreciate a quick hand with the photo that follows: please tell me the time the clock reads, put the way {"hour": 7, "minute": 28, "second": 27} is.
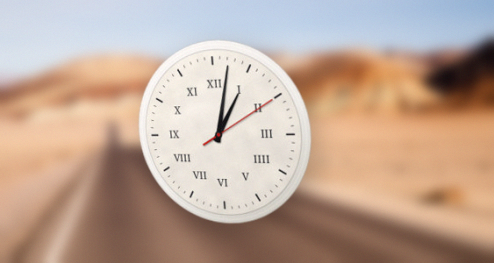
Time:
{"hour": 1, "minute": 2, "second": 10}
